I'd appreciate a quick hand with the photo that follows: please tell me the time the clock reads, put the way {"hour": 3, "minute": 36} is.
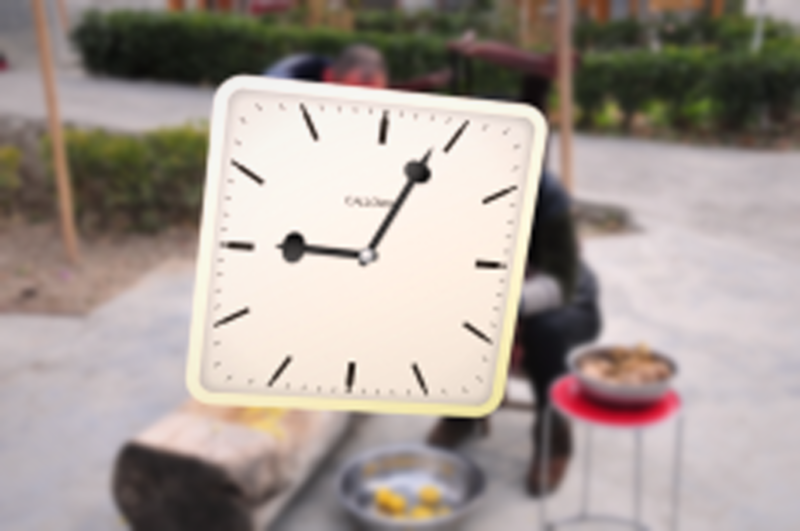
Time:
{"hour": 9, "minute": 4}
